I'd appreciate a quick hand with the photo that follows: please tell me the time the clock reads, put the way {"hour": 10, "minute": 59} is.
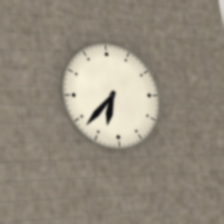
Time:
{"hour": 6, "minute": 38}
